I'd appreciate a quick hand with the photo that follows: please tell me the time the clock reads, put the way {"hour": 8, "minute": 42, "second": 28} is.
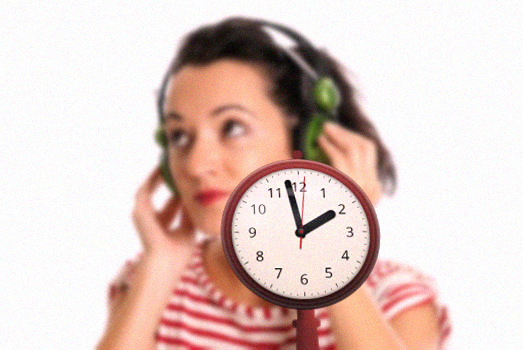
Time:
{"hour": 1, "minute": 58, "second": 1}
